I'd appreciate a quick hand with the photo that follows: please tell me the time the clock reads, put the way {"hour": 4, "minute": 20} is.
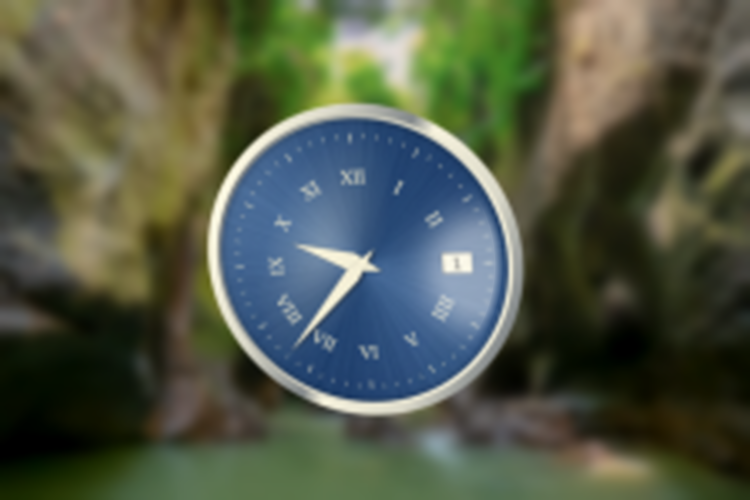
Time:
{"hour": 9, "minute": 37}
